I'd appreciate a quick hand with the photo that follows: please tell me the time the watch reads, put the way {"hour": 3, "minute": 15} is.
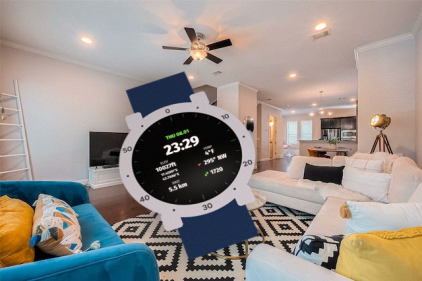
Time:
{"hour": 23, "minute": 29}
